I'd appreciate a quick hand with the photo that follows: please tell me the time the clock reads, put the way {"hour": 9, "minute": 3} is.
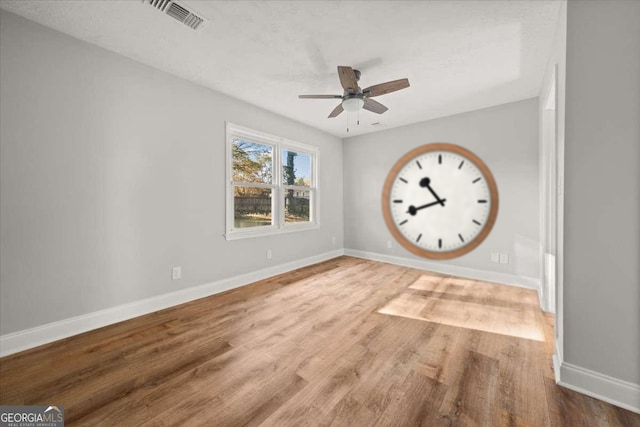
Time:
{"hour": 10, "minute": 42}
